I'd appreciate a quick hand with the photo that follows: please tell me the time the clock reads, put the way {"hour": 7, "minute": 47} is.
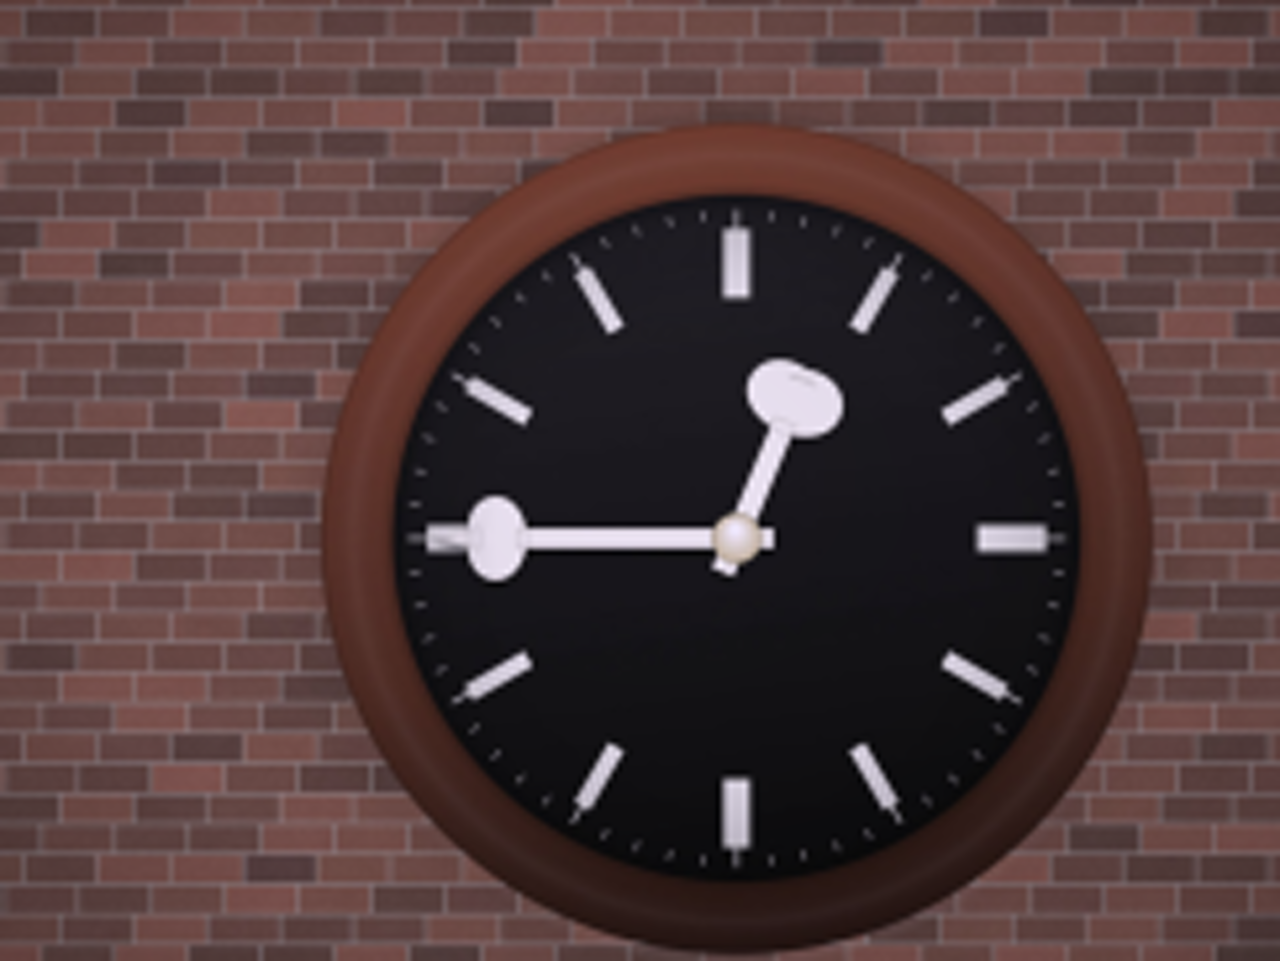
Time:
{"hour": 12, "minute": 45}
